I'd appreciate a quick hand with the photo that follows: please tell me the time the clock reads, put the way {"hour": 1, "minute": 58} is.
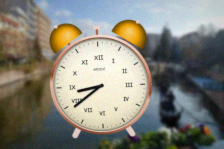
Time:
{"hour": 8, "minute": 39}
